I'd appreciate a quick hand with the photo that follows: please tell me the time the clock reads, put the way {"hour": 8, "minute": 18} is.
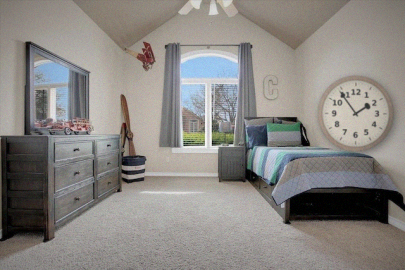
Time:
{"hour": 1, "minute": 54}
